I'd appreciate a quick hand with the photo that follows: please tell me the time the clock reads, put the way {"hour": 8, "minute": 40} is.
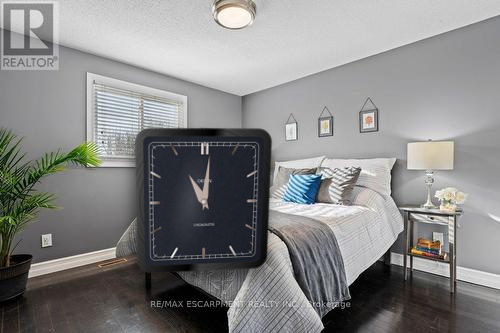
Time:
{"hour": 11, "minute": 1}
